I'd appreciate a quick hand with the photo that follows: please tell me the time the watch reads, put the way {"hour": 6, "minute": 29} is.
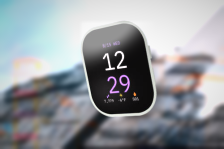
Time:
{"hour": 12, "minute": 29}
